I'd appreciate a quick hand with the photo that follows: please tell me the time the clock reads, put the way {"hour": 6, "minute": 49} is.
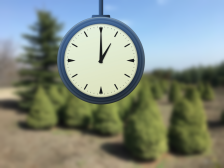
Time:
{"hour": 1, "minute": 0}
